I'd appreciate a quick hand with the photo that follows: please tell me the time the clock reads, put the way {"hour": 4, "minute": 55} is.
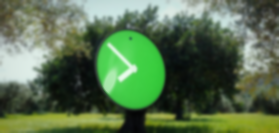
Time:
{"hour": 7, "minute": 52}
